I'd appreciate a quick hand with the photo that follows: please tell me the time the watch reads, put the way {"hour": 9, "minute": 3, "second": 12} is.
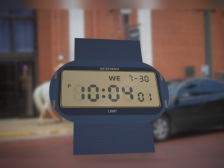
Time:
{"hour": 10, "minute": 4, "second": 1}
